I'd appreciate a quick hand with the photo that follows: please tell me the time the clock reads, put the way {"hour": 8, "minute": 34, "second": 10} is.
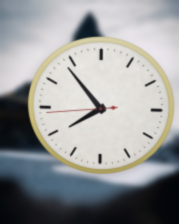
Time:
{"hour": 7, "minute": 53, "second": 44}
